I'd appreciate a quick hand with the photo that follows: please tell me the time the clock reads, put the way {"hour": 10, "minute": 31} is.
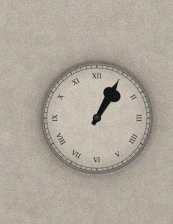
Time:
{"hour": 1, "minute": 5}
